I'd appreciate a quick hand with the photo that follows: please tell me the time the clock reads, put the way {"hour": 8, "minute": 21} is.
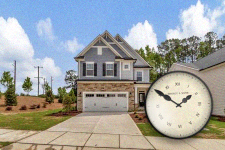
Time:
{"hour": 1, "minute": 51}
